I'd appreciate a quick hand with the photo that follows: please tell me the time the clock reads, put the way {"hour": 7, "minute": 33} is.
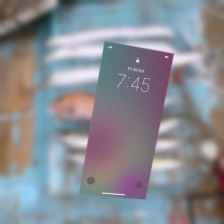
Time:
{"hour": 7, "minute": 45}
